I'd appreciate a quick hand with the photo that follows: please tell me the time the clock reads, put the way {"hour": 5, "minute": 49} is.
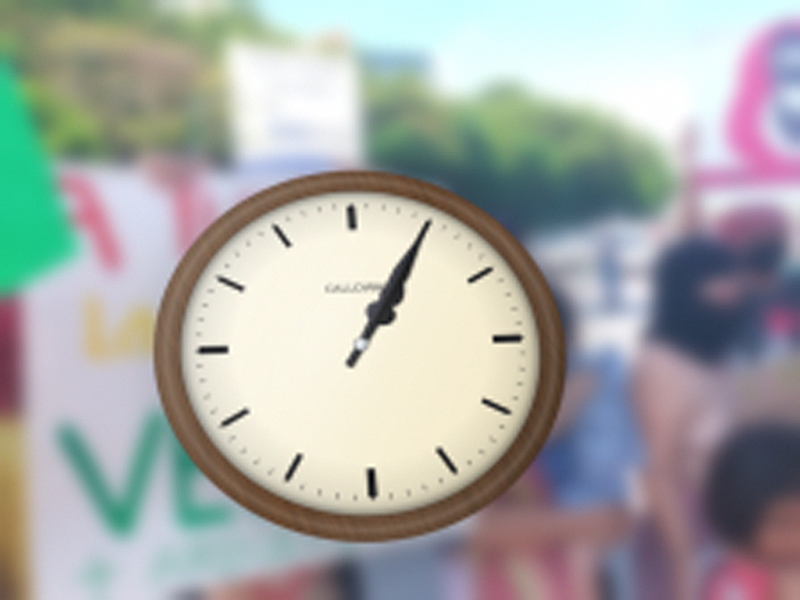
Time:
{"hour": 1, "minute": 5}
